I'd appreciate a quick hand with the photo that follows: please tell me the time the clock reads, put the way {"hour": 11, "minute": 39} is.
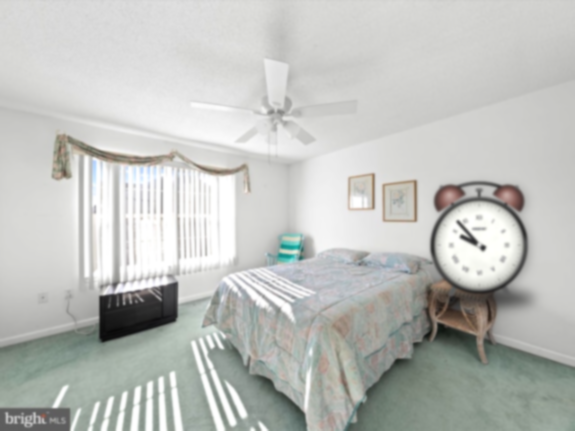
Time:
{"hour": 9, "minute": 53}
